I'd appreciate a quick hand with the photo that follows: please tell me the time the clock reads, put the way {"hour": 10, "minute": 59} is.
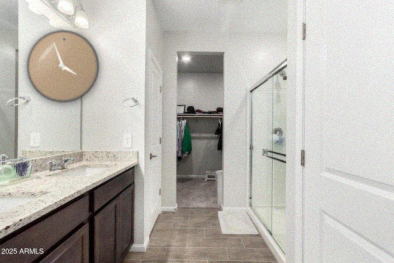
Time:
{"hour": 3, "minute": 56}
